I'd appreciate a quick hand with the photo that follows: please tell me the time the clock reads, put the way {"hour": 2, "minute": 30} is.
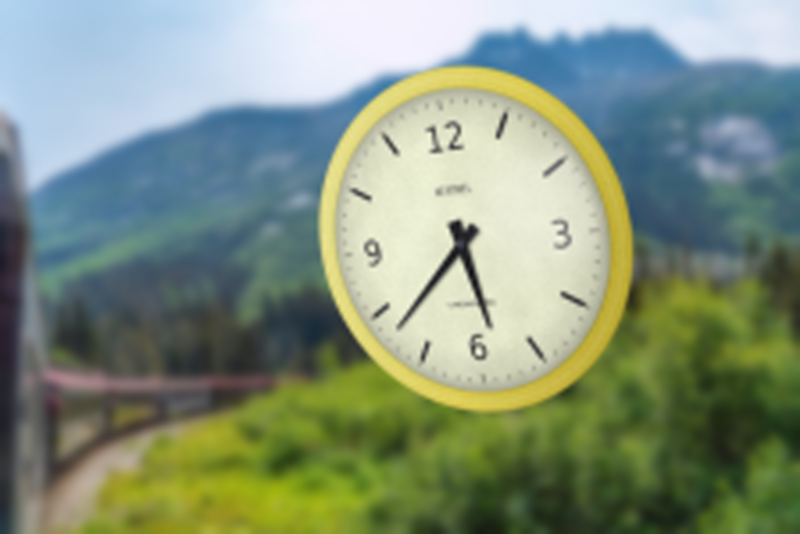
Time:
{"hour": 5, "minute": 38}
